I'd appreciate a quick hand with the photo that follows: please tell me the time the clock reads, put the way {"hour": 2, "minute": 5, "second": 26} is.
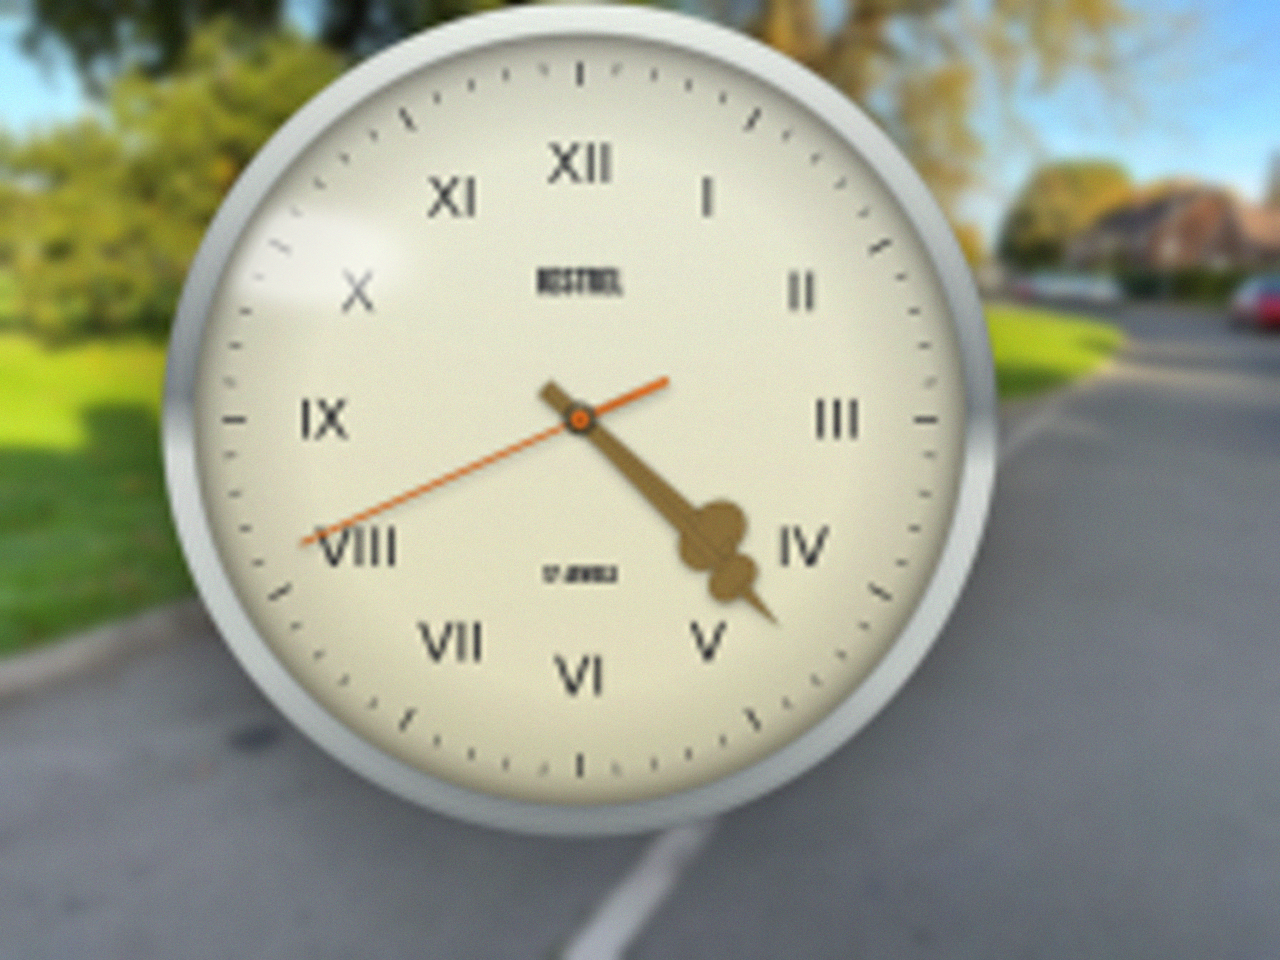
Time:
{"hour": 4, "minute": 22, "second": 41}
